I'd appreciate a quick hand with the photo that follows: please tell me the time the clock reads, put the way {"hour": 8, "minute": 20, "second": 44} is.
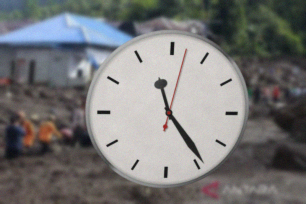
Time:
{"hour": 11, "minute": 24, "second": 2}
